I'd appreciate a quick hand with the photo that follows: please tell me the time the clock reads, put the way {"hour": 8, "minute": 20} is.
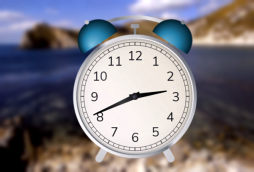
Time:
{"hour": 2, "minute": 41}
